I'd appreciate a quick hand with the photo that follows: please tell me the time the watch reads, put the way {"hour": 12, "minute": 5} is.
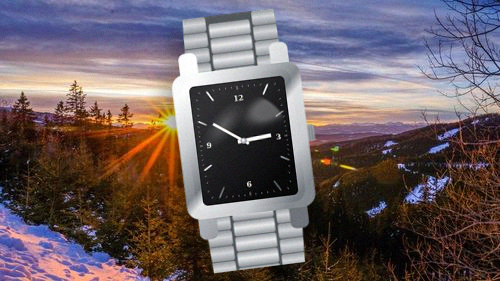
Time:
{"hour": 2, "minute": 51}
